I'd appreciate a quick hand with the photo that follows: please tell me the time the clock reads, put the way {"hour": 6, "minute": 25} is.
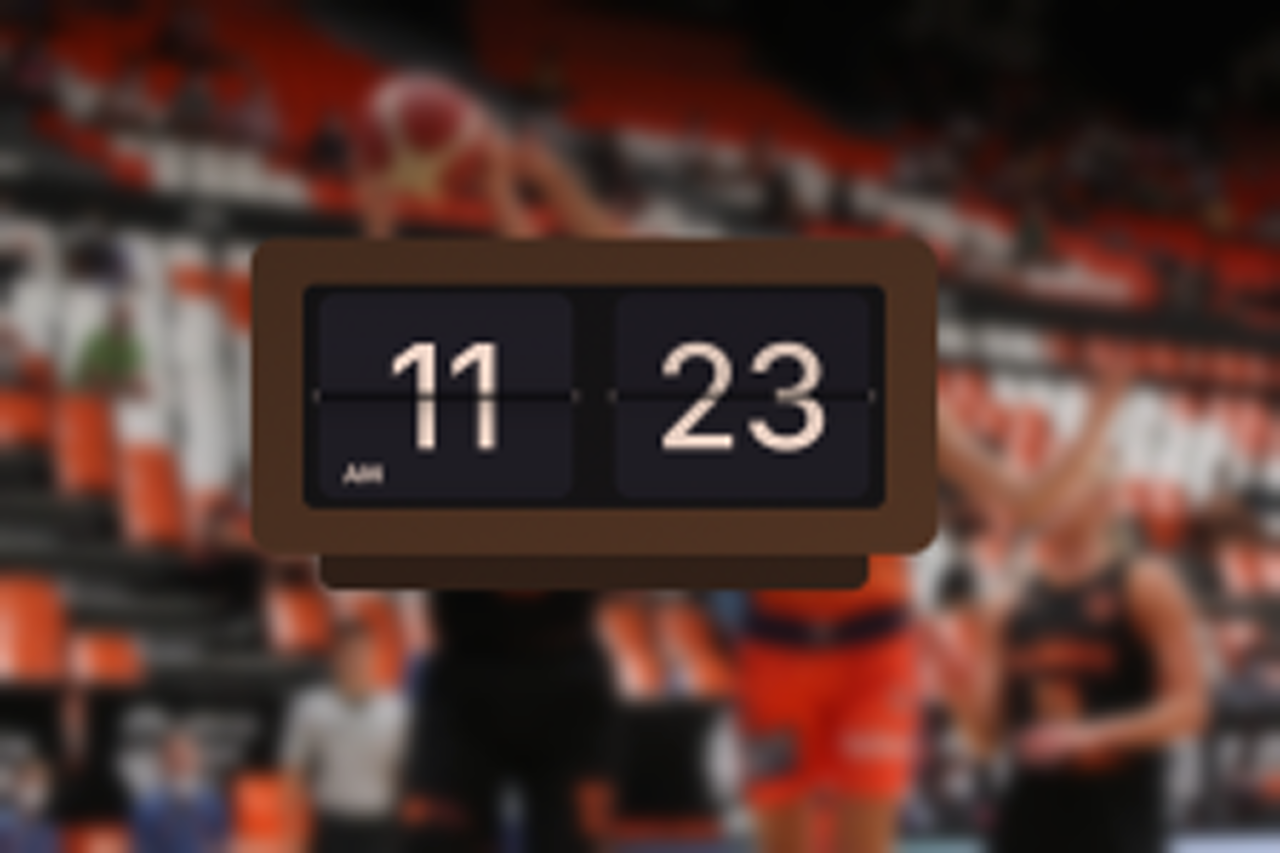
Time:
{"hour": 11, "minute": 23}
